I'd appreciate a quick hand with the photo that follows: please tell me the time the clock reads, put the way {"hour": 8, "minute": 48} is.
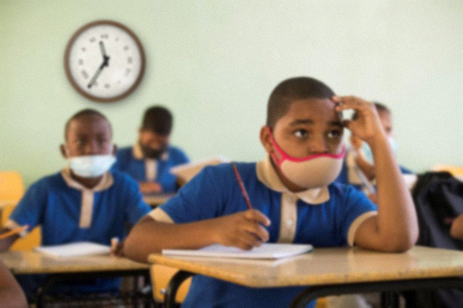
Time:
{"hour": 11, "minute": 36}
